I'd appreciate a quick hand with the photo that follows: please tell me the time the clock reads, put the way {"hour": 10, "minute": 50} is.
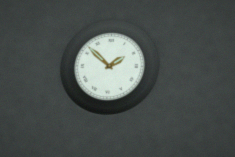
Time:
{"hour": 1, "minute": 52}
